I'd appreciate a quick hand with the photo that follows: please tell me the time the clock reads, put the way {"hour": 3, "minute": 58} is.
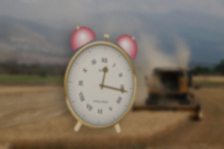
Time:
{"hour": 12, "minute": 16}
